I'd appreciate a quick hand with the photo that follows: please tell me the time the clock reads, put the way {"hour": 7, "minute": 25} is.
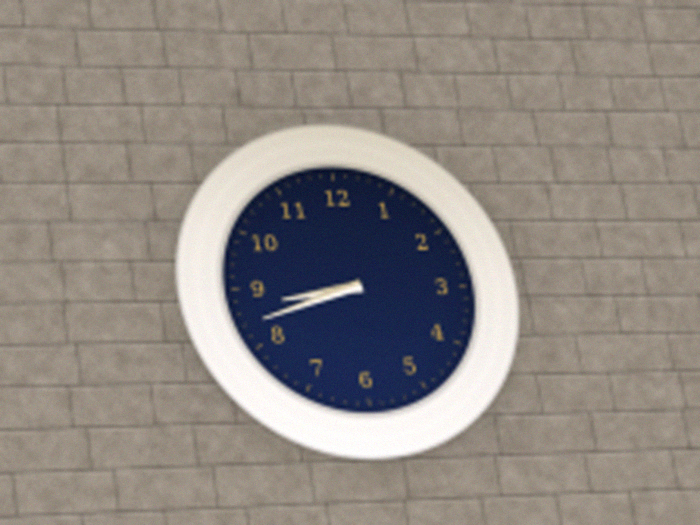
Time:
{"hour": 8, "minute": 42}
